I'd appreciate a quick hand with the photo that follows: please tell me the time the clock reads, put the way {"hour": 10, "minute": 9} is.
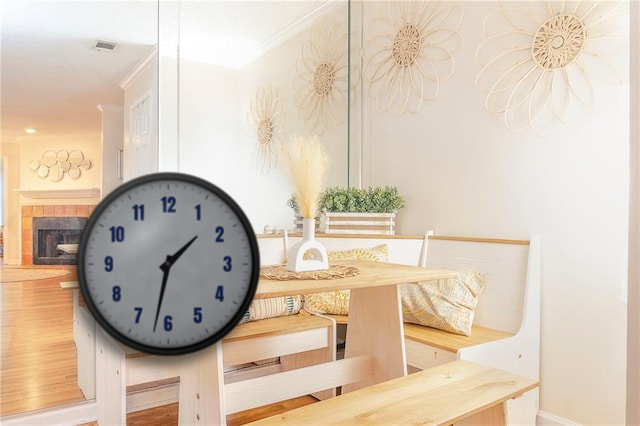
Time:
{"hour": 1, "minute": 32}
